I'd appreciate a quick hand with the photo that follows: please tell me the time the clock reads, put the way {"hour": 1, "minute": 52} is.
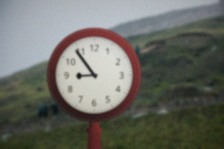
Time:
{"hour": 8, "minute": 54}
